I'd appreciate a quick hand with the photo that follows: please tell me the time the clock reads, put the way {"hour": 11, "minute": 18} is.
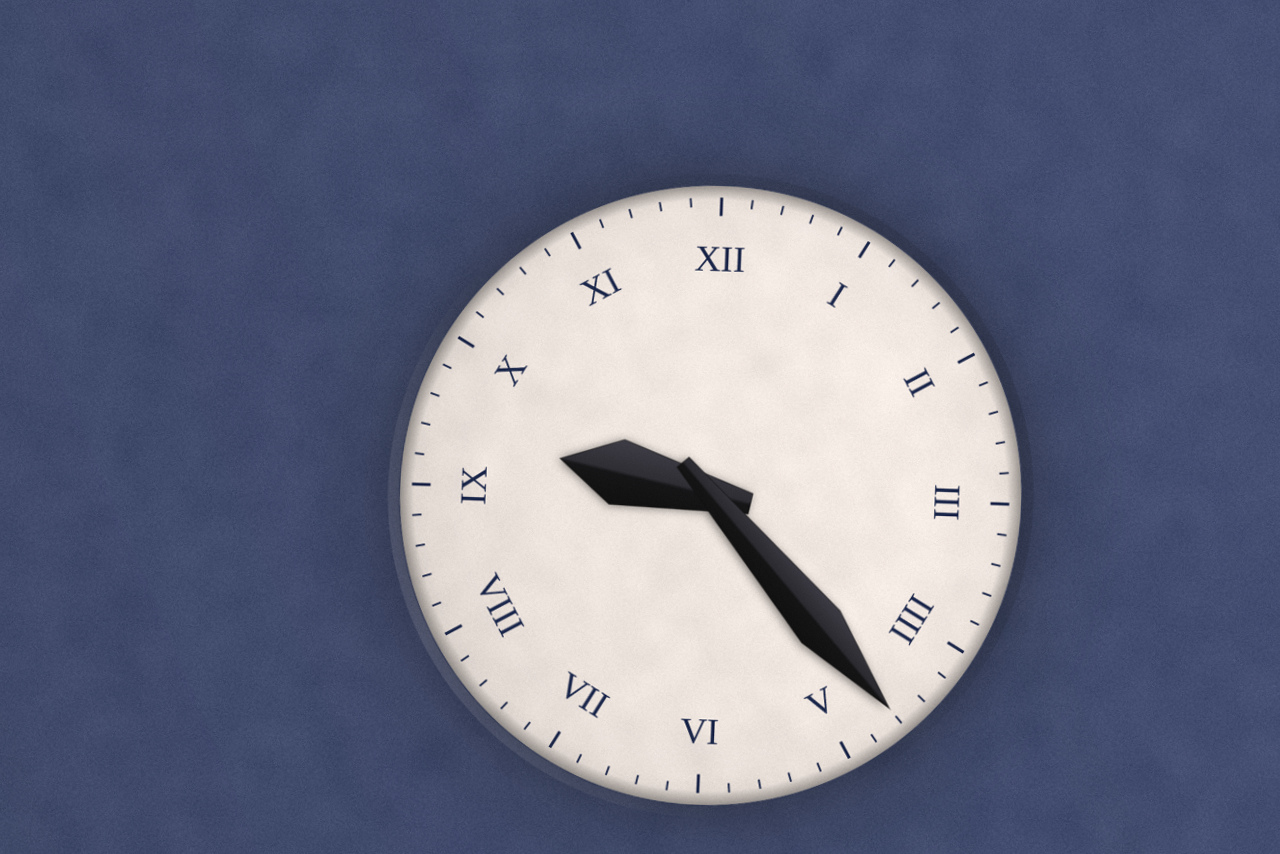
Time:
{"hour": 9, "minute": 23}
